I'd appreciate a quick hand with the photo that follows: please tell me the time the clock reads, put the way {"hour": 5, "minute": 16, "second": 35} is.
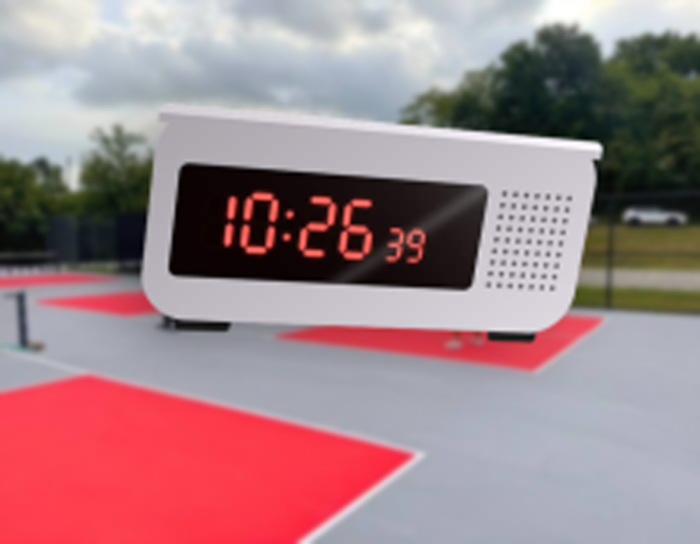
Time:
{"hour": 10, "minute": 26, "second": 39}
